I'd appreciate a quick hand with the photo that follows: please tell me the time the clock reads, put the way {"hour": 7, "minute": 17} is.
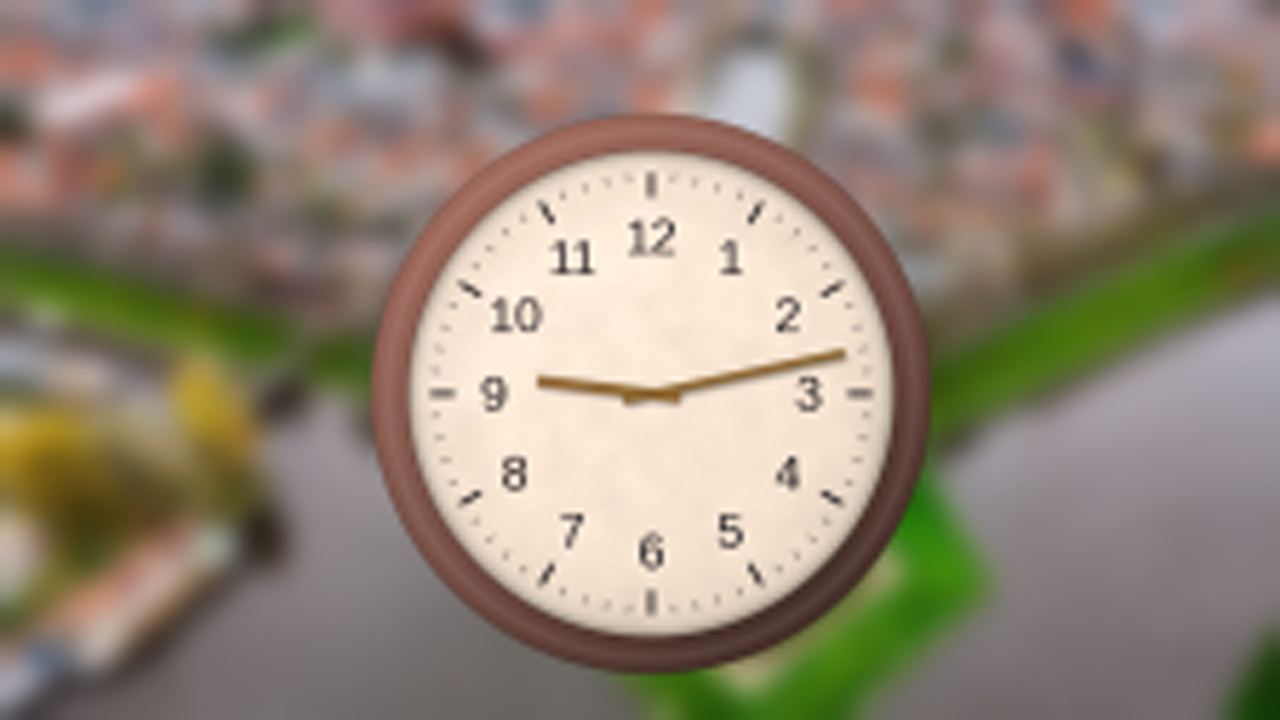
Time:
{"hour": 9, "minute": 13}
